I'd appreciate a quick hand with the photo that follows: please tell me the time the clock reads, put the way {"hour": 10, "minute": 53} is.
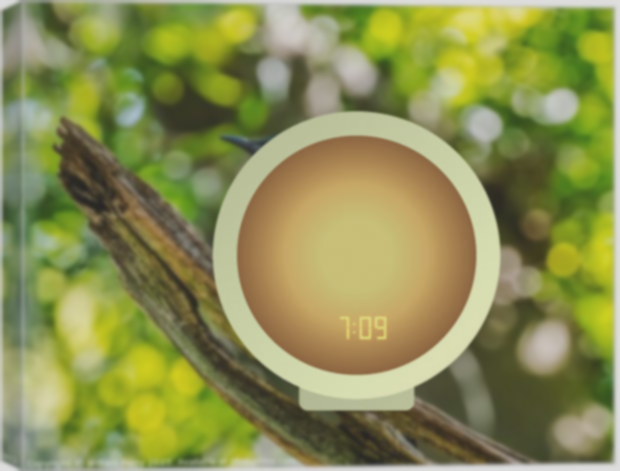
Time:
{"hour": 7, "minute": 9}
